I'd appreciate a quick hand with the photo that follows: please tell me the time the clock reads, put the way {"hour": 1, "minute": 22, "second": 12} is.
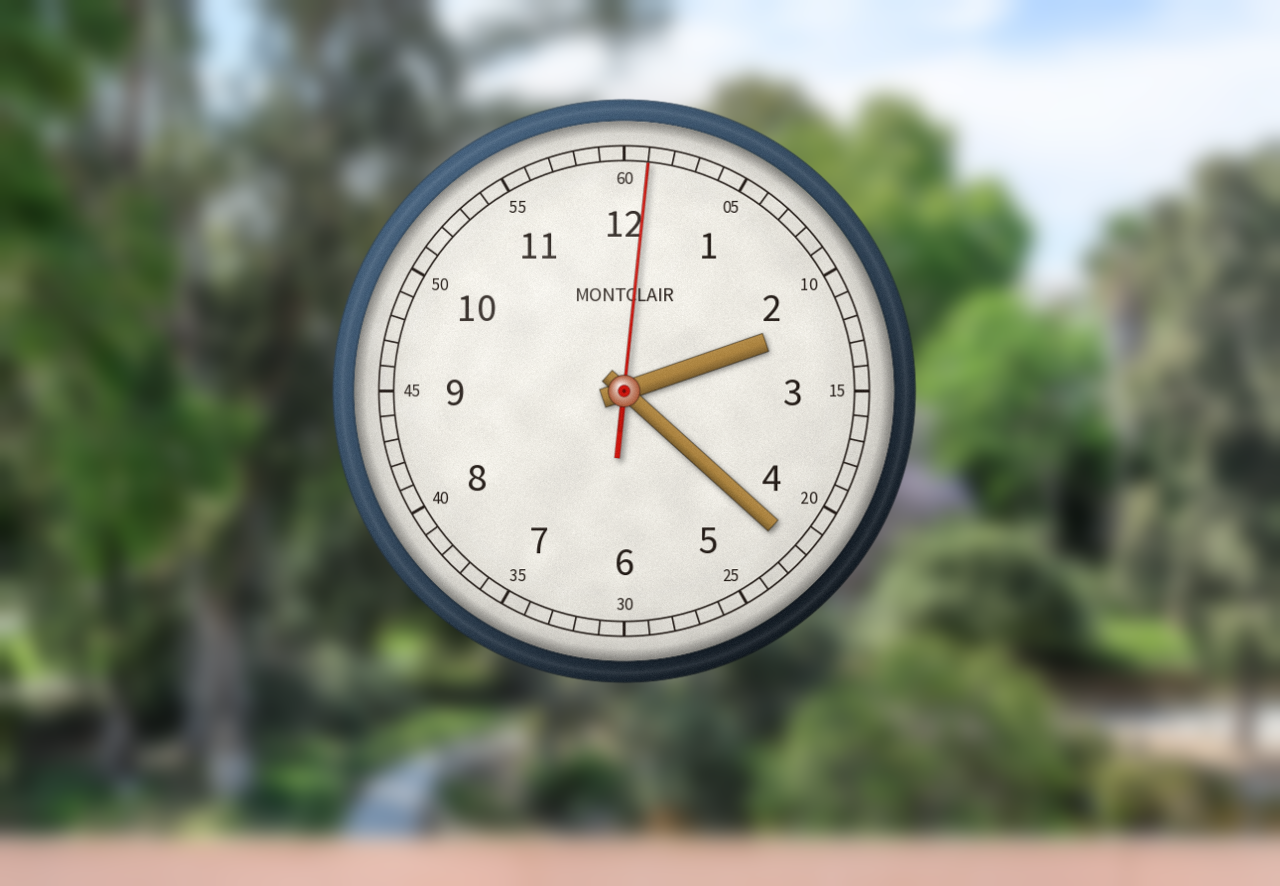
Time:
{"hour": 2, "minute": 22, "second": 1}
